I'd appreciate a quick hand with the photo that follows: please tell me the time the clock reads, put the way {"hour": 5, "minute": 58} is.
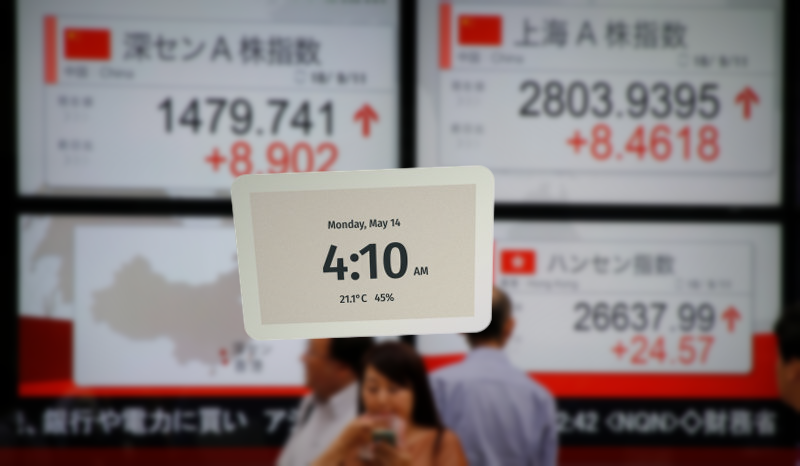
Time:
{"hour": 4, "minute": 10}
